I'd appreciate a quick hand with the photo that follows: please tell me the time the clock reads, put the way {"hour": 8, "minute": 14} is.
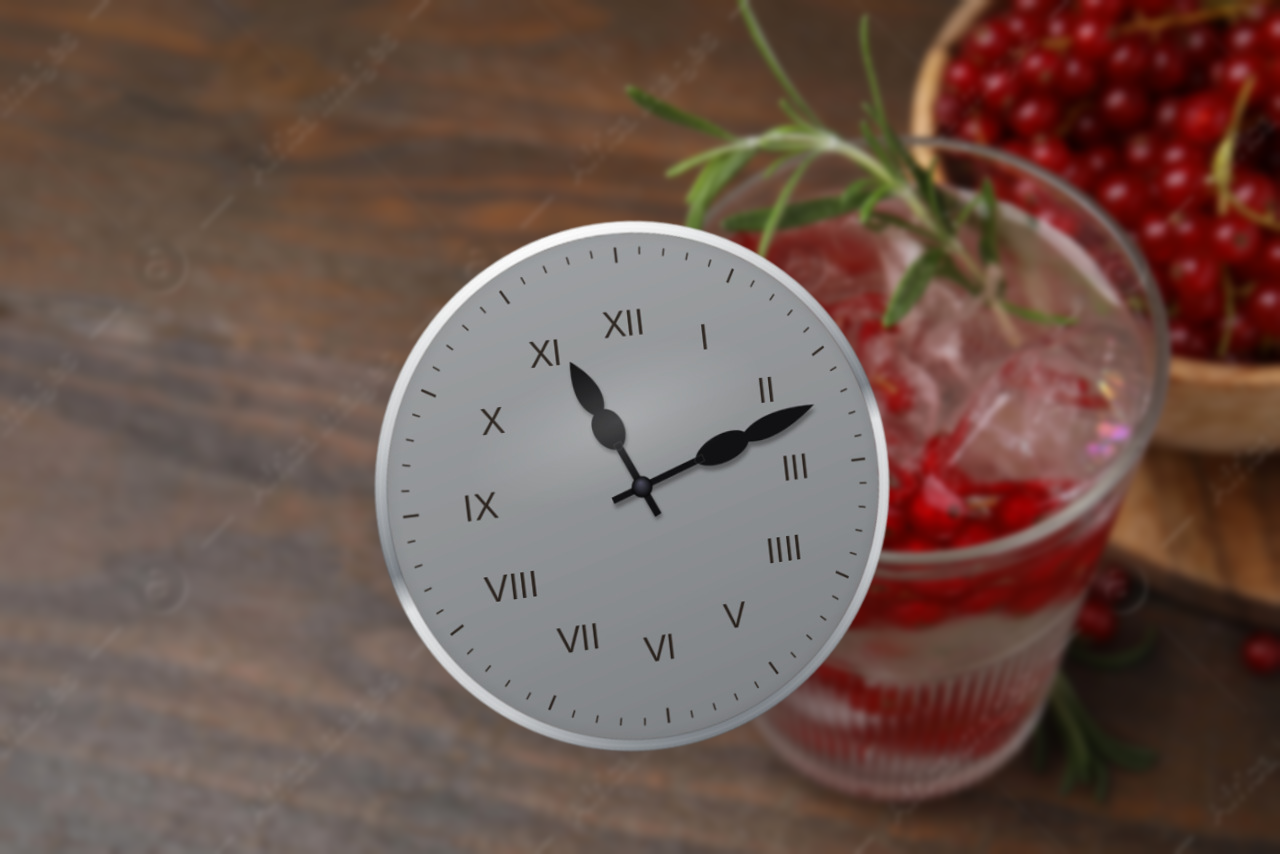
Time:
{"hour": 11, "minute": 12}
